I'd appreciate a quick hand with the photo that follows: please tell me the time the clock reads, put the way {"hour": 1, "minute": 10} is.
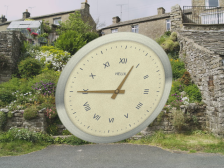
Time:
{"hour": 12, "minute": 45}
